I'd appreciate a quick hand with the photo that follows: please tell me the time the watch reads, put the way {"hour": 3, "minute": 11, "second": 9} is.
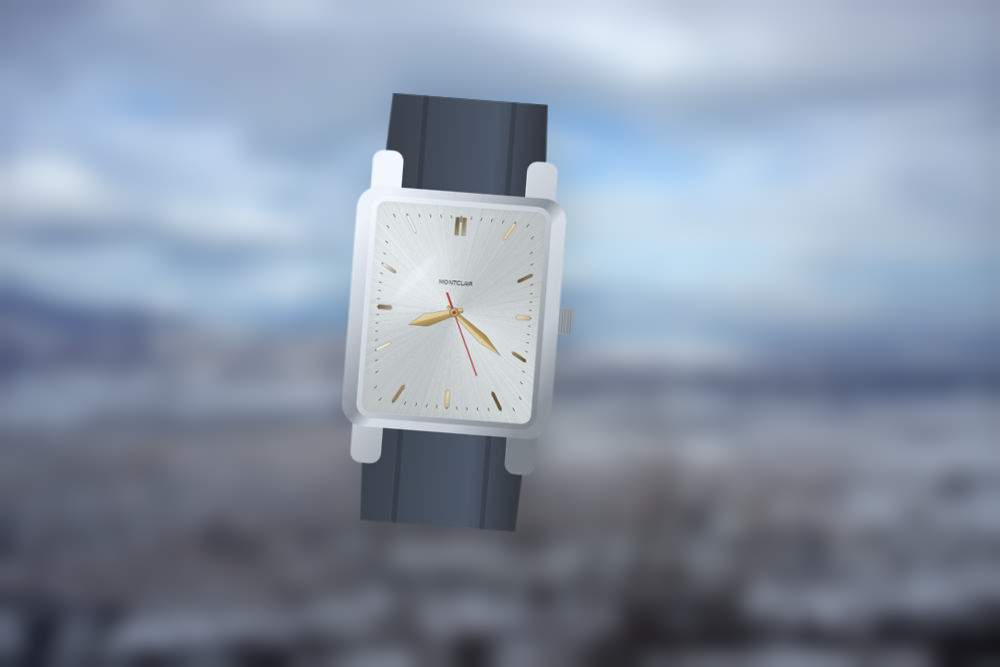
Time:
{"hour": 8, "minute": 21, "second": 26}
